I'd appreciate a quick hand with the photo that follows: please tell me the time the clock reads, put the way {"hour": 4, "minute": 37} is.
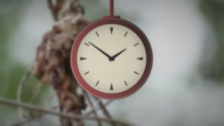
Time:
{"hour": 1, "minute": 51}
